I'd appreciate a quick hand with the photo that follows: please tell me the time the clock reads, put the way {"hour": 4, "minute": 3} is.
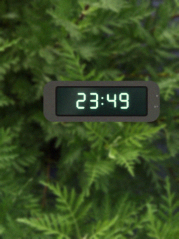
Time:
{"hour": 23, "minute": 49}
